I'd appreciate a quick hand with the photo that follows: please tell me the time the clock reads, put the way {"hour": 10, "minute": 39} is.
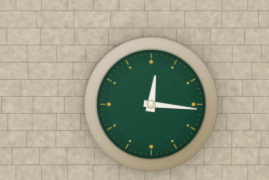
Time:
{"hour": 12, "minute": 16}
